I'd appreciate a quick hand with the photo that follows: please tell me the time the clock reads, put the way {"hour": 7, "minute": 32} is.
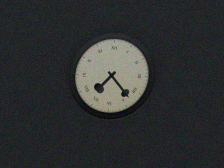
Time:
{"hour": 7, "minute": 23}
